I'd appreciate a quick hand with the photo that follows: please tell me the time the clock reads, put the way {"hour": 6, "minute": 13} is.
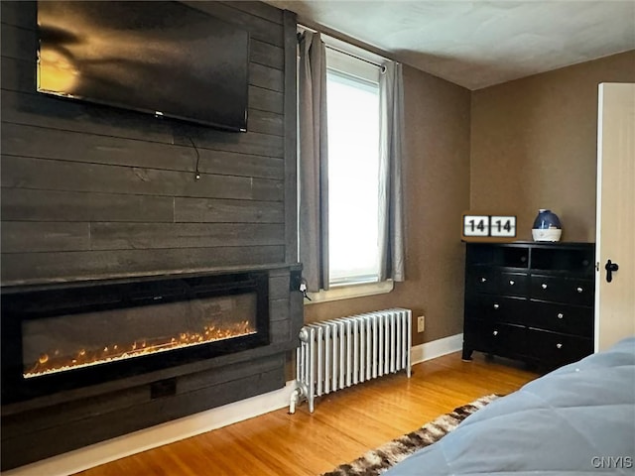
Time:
{"hour": 14, "minute": 14}
